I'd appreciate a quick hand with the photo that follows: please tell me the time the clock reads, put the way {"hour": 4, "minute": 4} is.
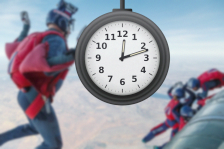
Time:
{"hour": 12, "minute": 12}
